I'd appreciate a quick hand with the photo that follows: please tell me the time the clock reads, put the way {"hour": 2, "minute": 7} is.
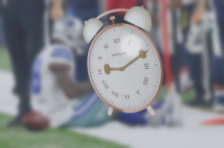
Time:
{"hour": 9, "minute": 11}
